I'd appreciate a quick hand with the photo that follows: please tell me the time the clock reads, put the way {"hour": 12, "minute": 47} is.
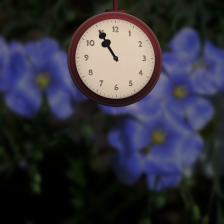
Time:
{"hour": 10, "minute": 55}
